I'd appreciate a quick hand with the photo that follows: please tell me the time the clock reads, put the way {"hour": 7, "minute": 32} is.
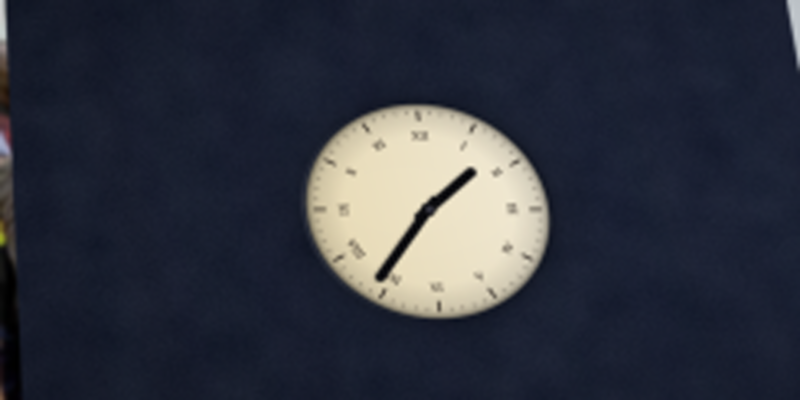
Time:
{"hour": 1, "minute": 36}
